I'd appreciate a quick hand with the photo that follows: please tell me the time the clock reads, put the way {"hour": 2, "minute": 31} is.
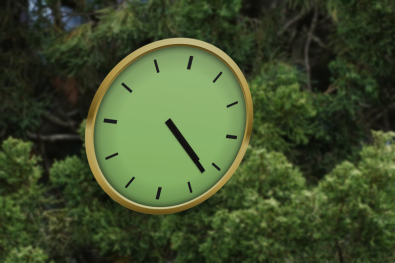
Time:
{"hour": 4, "minute": 22}
